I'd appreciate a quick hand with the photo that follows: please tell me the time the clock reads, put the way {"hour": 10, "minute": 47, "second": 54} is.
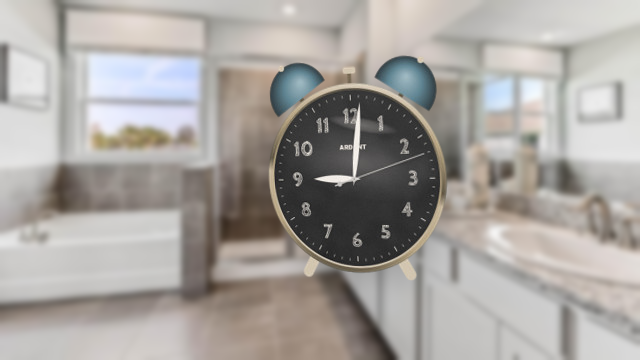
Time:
{"hour": 9, "minute": 1, "second": 12}
